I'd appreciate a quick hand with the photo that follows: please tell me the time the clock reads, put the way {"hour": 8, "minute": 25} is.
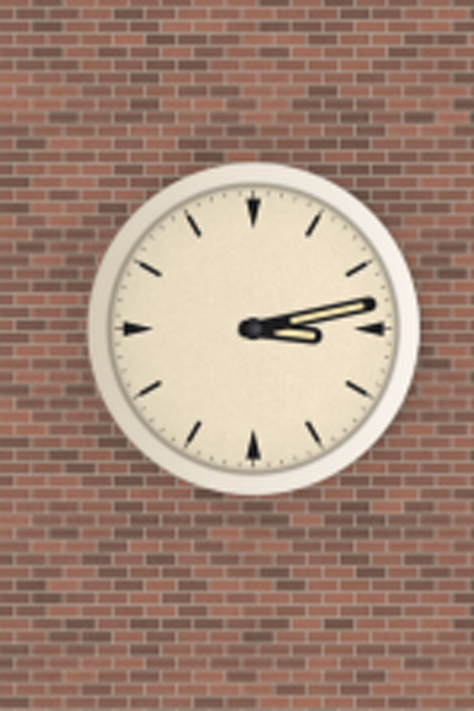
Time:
{"hour": 3, "minute": 13}
